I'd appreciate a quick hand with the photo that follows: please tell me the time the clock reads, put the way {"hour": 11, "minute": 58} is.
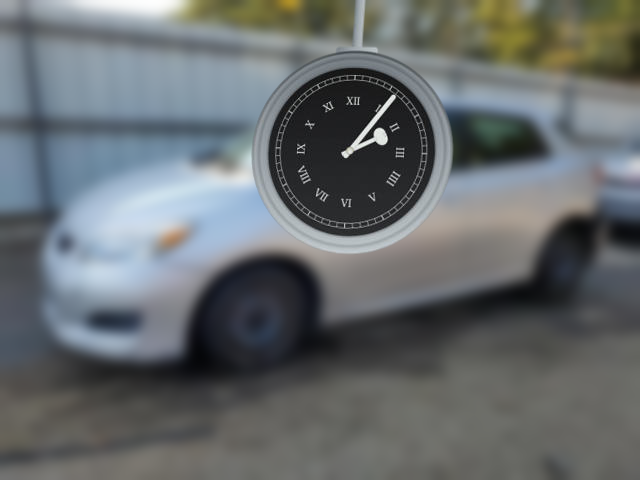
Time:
{"hour": 2, "minute": 6}
